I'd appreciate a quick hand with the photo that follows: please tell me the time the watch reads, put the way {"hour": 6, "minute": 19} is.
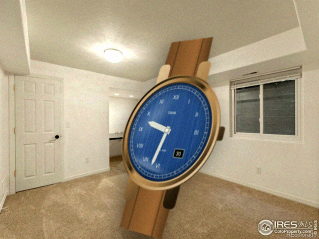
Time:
{"hour": 9, "minute": 32}
